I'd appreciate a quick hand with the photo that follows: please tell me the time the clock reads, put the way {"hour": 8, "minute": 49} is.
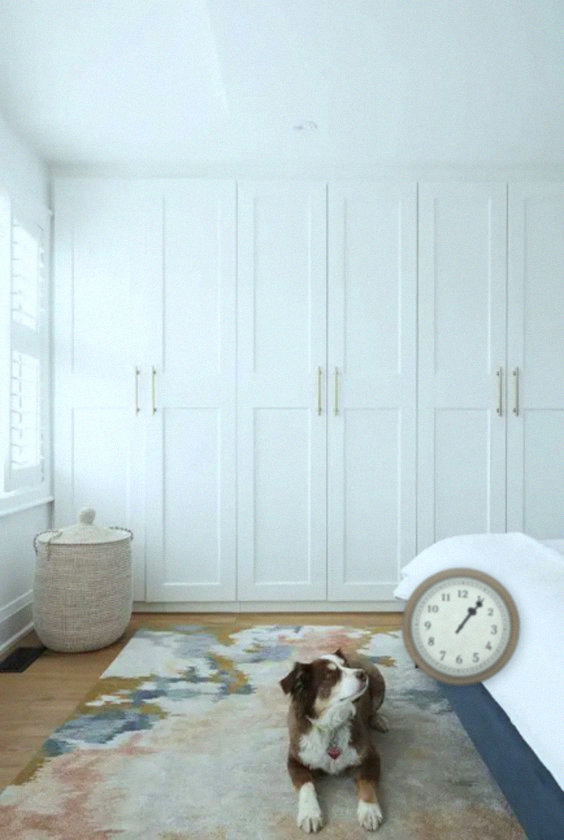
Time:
{"hour": 1, "minute": 6}
